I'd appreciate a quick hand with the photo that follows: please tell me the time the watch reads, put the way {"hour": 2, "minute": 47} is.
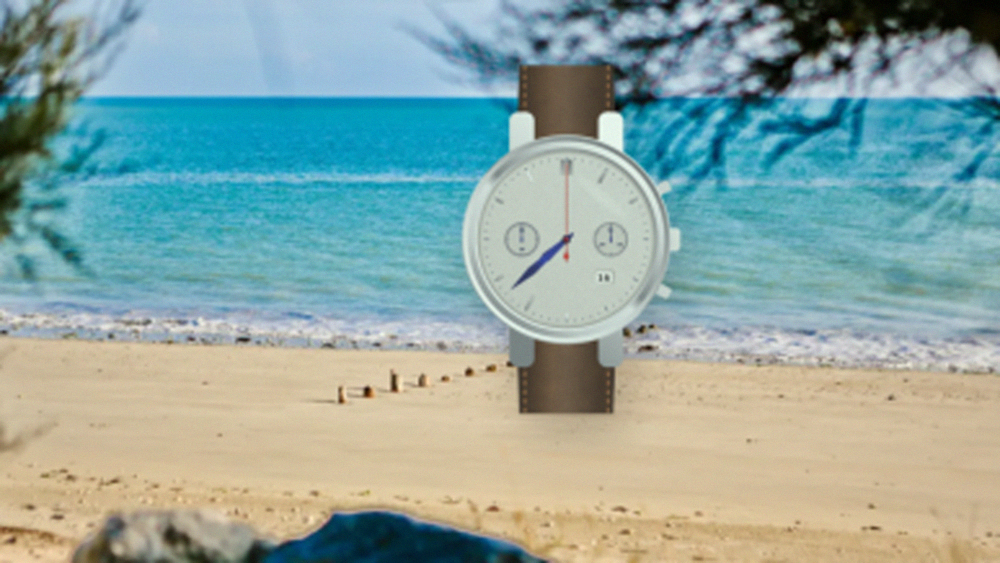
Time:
{"hour": 7, "minute": 38}
